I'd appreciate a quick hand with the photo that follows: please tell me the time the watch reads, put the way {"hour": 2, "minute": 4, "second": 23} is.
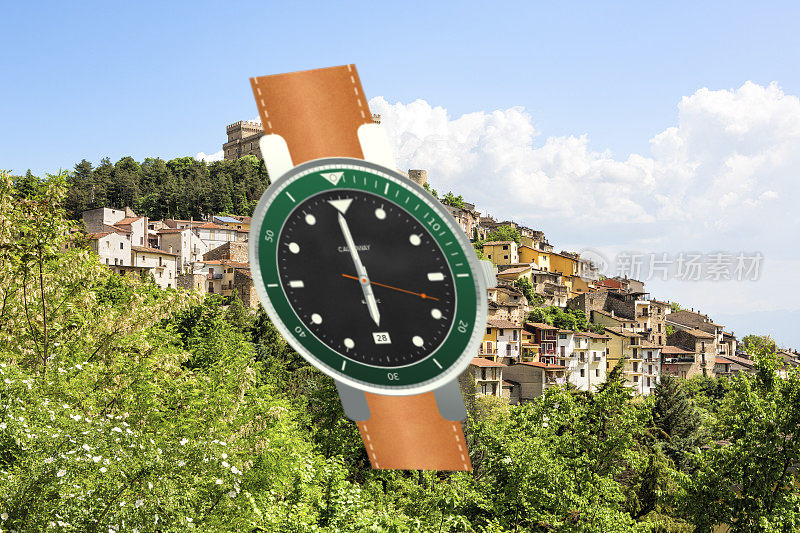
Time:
{"hour": 5, "minute": 59, "second": 18}
